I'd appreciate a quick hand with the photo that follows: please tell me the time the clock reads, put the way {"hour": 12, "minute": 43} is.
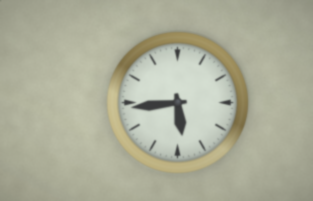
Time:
{"hour": 5, "minute": 44}
